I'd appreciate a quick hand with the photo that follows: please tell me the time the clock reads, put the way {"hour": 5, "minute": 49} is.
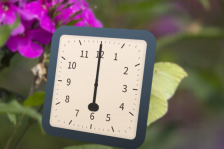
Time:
{"hour": 6, "minute": 0}
